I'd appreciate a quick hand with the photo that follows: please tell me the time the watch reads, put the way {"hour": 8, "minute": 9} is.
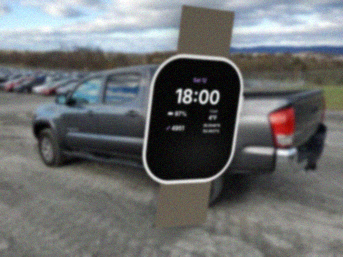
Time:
{"hour": 18, "minute": 0}
